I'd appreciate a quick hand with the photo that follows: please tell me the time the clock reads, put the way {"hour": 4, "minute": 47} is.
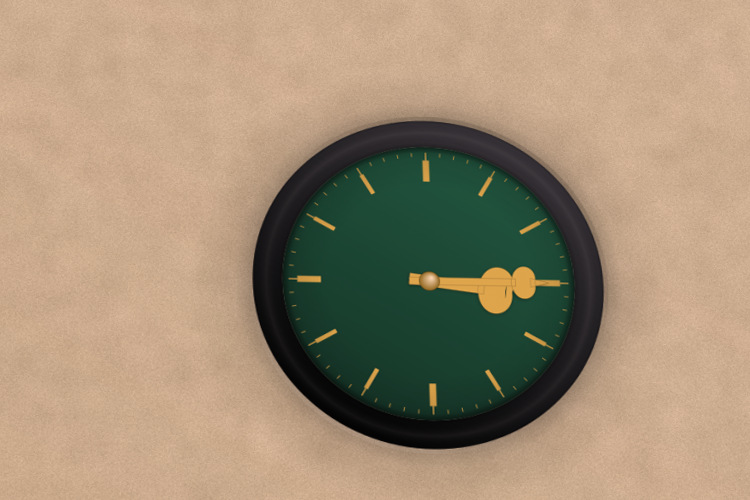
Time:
{"hour": 3, "minute": 15}
